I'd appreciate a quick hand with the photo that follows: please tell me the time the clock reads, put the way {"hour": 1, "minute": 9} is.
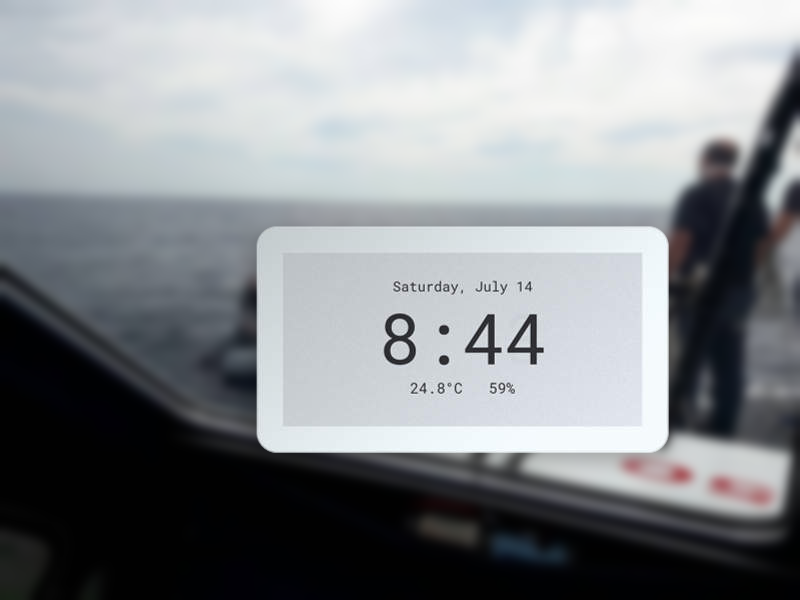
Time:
{"hour": 8, "minute": 44}
